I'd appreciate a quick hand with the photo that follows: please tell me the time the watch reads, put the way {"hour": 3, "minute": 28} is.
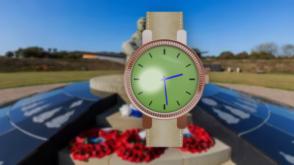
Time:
{"hour": 2, "minute": 29}
